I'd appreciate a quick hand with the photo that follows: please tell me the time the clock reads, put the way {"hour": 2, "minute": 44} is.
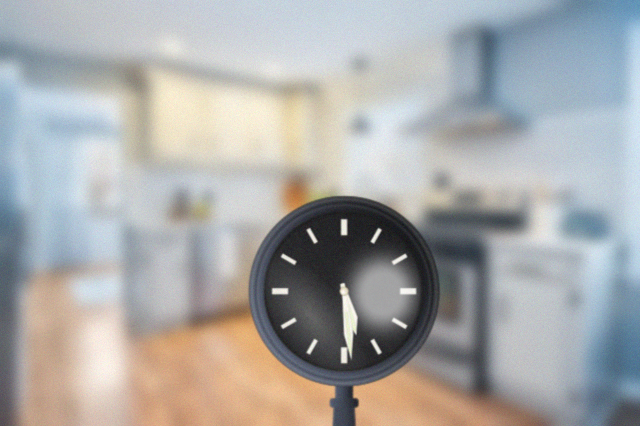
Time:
{"hour": 5, "minute": 29}
